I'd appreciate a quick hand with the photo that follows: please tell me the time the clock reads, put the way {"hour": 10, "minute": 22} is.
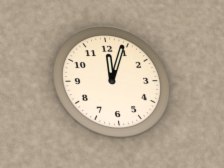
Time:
{"hour": 12, "minute": 4}
